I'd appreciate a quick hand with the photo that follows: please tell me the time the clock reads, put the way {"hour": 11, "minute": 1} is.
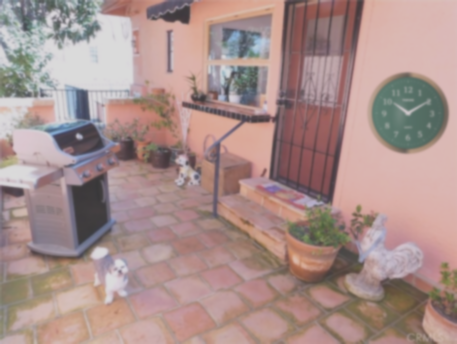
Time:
{"hour": 10, "minute": 10}
